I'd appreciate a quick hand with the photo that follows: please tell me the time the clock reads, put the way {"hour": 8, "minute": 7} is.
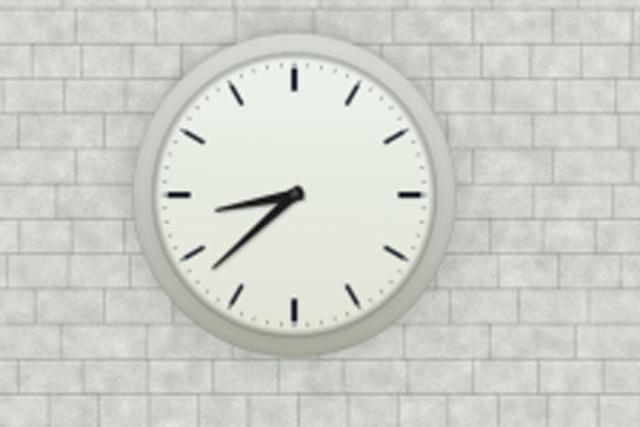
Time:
{"hour": 8, "minute": 38}
